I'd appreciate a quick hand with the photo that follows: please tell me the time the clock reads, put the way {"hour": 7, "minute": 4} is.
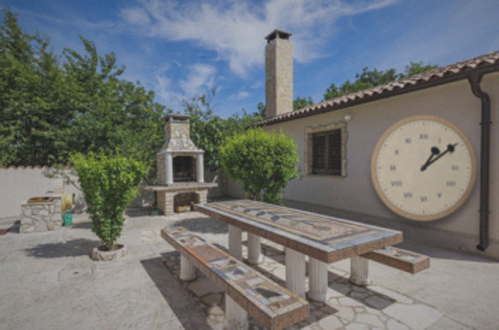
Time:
{"hour": 1, "minute": 9}
